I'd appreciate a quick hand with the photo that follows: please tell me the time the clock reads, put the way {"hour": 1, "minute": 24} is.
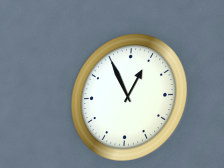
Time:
{"hour": 12, "minute": 55}
